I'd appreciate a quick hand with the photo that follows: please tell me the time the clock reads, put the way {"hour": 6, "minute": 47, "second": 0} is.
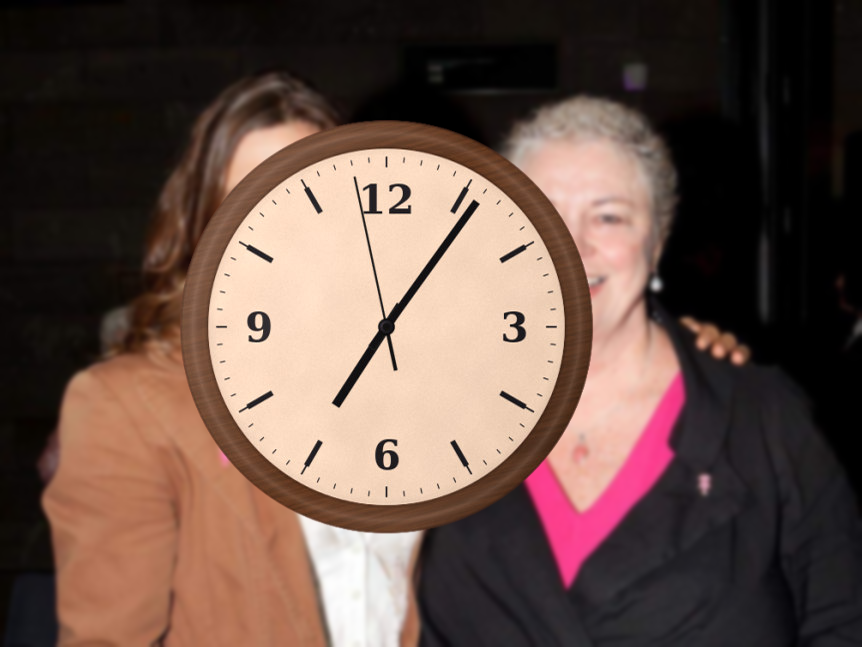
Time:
{"hour": 7, "minute": 5, "second": 58}
